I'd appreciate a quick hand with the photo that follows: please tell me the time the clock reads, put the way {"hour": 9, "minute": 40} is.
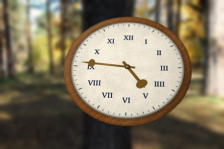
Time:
{"hour": 4, "minute": 46}
